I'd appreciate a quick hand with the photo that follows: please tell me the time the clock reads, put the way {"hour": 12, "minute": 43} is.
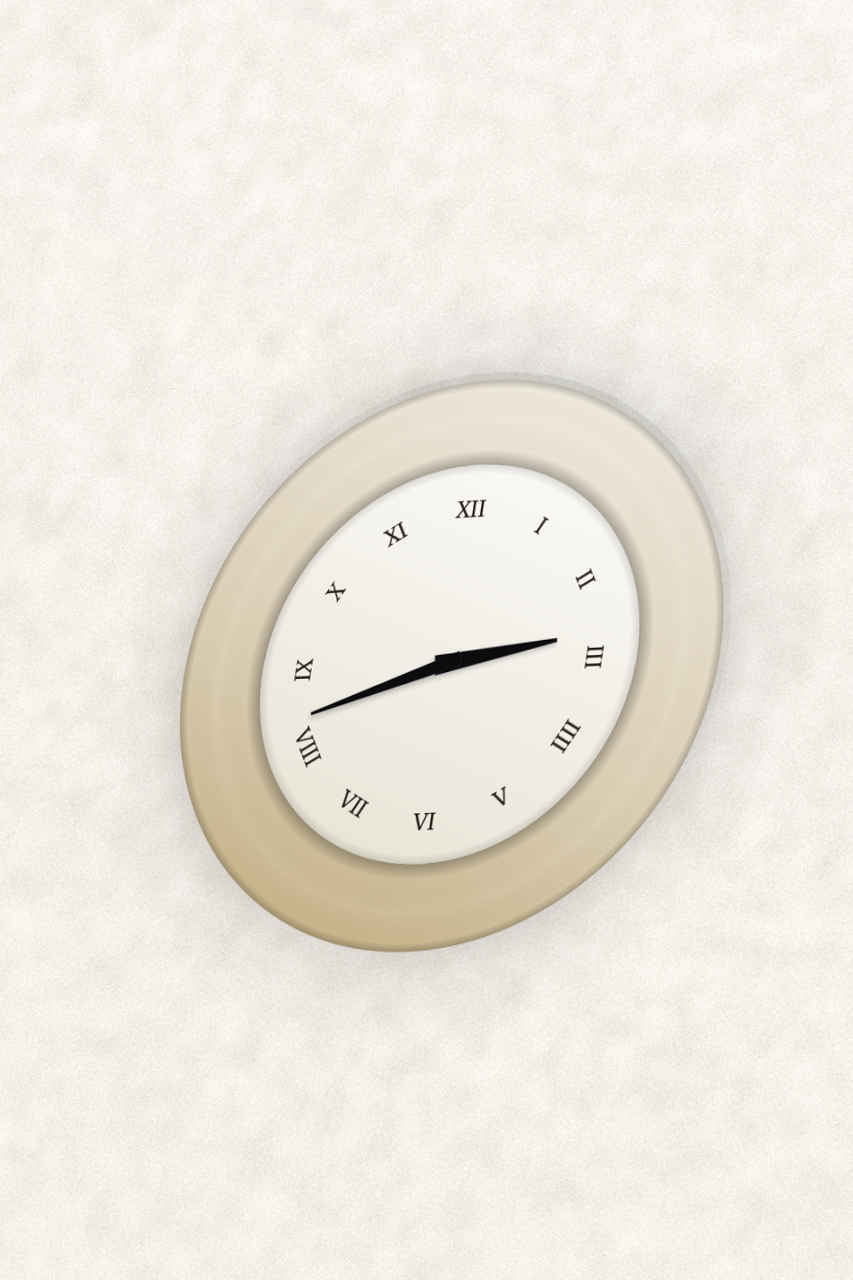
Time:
{"hour": 2, "minute": 42}
